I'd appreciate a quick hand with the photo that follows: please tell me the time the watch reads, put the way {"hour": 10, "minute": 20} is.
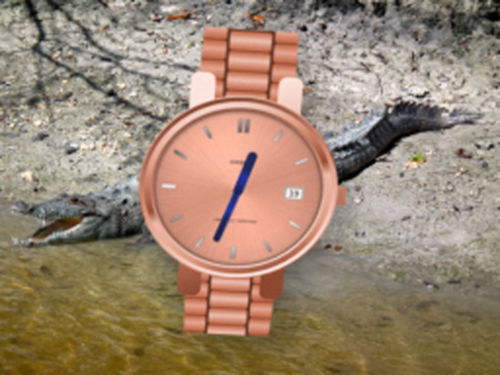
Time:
{"hour": 12, "minute": 33}
